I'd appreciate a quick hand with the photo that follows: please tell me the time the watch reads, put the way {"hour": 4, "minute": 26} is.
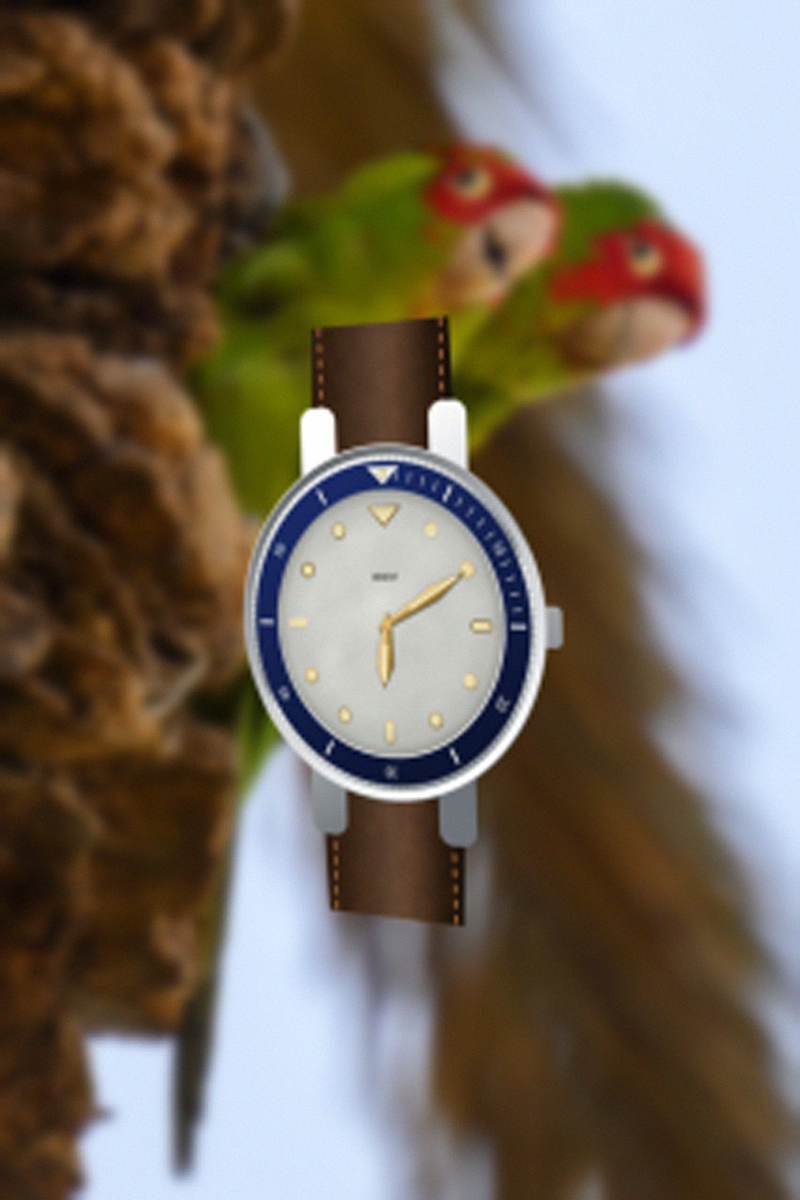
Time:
{"hour": 6, "minute": 10}
